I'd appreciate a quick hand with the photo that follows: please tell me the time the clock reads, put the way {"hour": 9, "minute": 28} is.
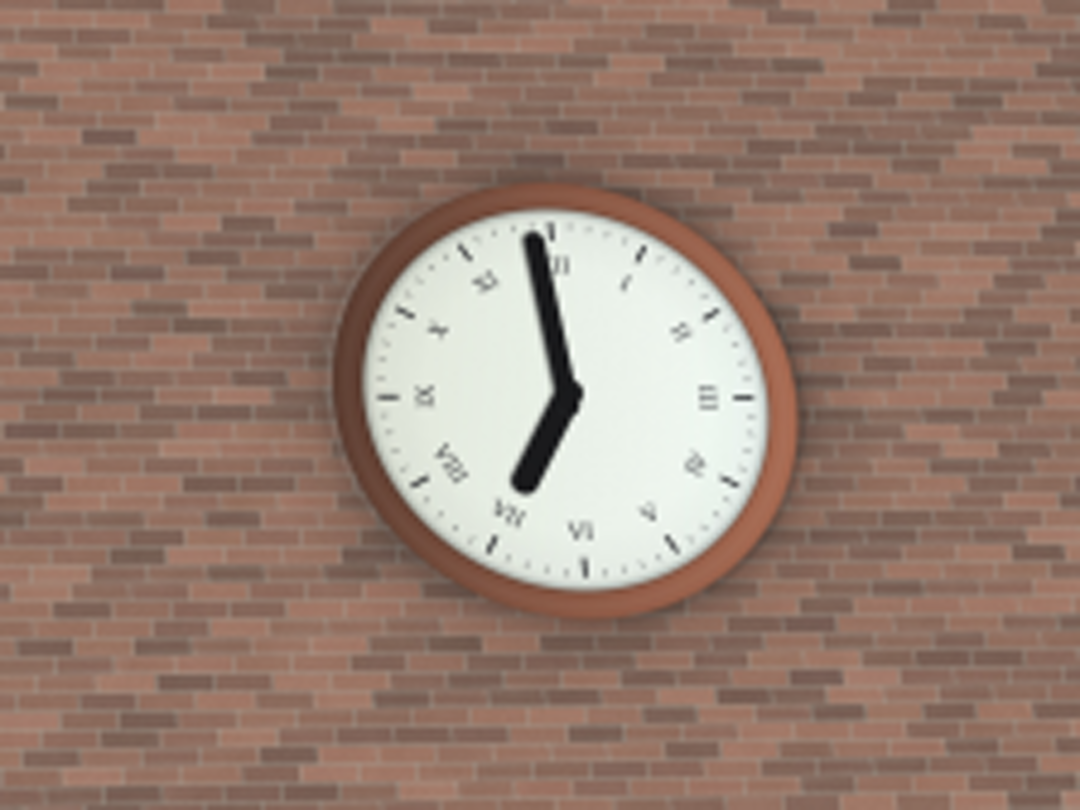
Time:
{"hour": 6, "minute": 59}
